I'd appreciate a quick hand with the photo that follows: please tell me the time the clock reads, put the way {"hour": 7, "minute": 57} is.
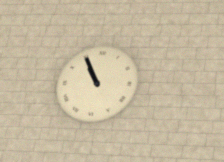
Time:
{"hour": 10, "minute": 55}
